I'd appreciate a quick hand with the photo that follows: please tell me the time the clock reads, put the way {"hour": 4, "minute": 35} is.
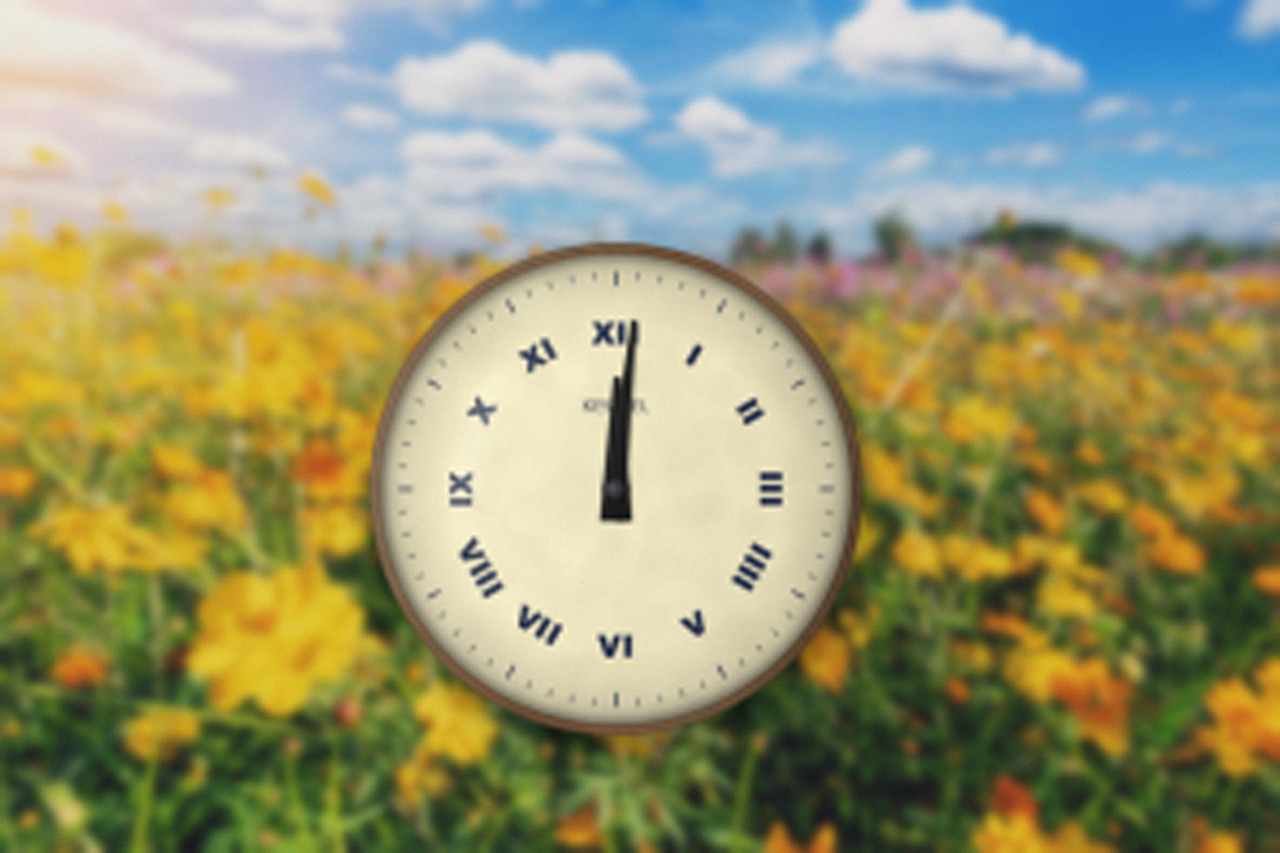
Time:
{"hour": 12, "minute": 1}
